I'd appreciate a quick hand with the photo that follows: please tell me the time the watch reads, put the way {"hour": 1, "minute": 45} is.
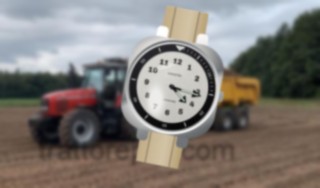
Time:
{"hour": 4, "minute": 16}
